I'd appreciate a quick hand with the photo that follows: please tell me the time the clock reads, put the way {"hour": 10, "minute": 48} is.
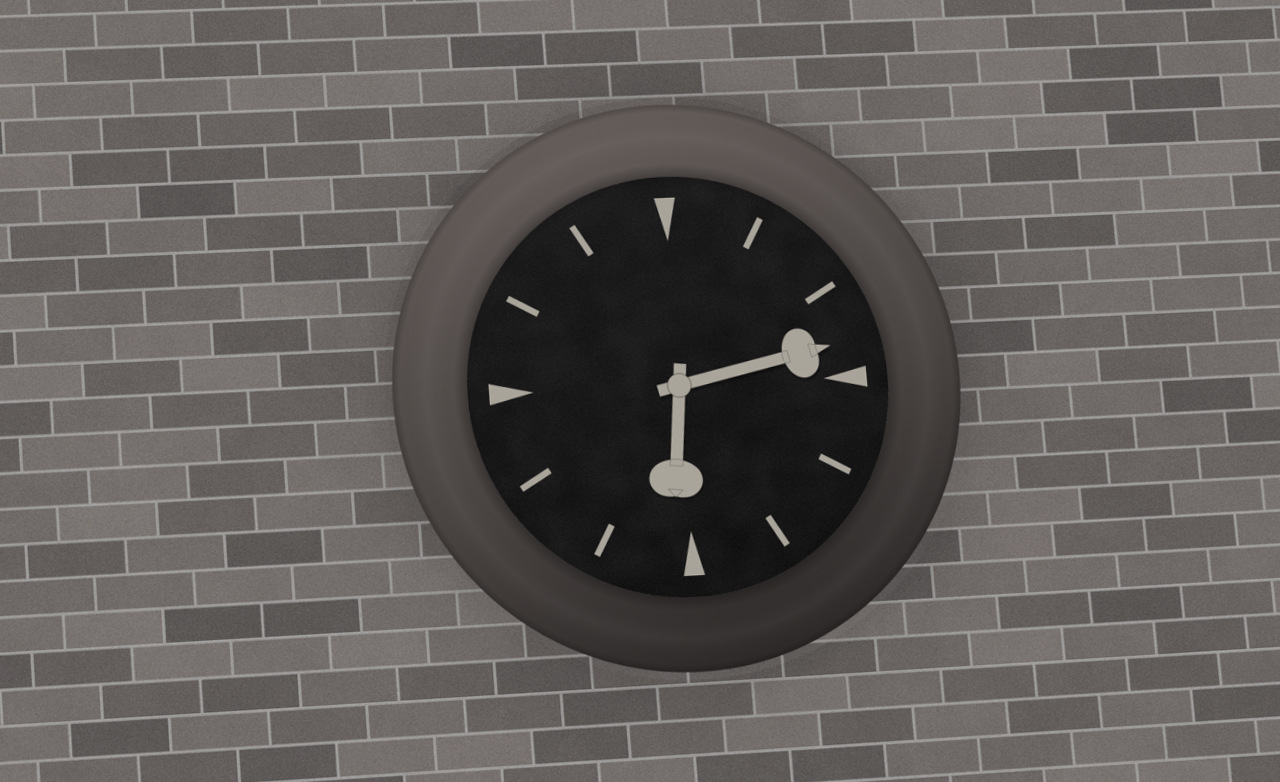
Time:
{"hour": 6, "minute": 13}
